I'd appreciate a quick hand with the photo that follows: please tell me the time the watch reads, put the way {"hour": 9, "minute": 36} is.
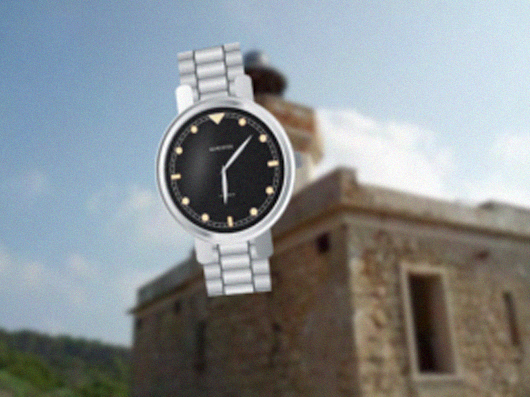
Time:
{"hour": 6, "minute": 8}
